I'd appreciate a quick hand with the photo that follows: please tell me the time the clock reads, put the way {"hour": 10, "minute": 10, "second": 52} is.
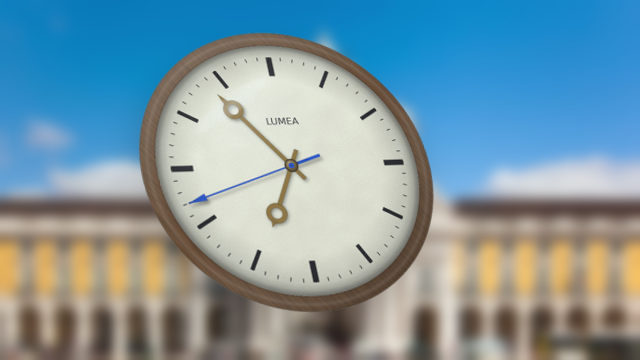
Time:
{"hour": 6, "minute": 53, "second": 42}
